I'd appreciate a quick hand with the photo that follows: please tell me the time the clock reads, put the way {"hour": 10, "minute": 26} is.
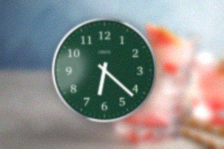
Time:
{"hour": 6, "minute": 22}
